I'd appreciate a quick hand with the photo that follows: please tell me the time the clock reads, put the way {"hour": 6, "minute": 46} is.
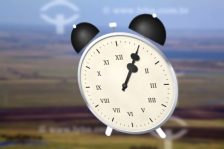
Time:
{"hour": 1, "minute": 5}
